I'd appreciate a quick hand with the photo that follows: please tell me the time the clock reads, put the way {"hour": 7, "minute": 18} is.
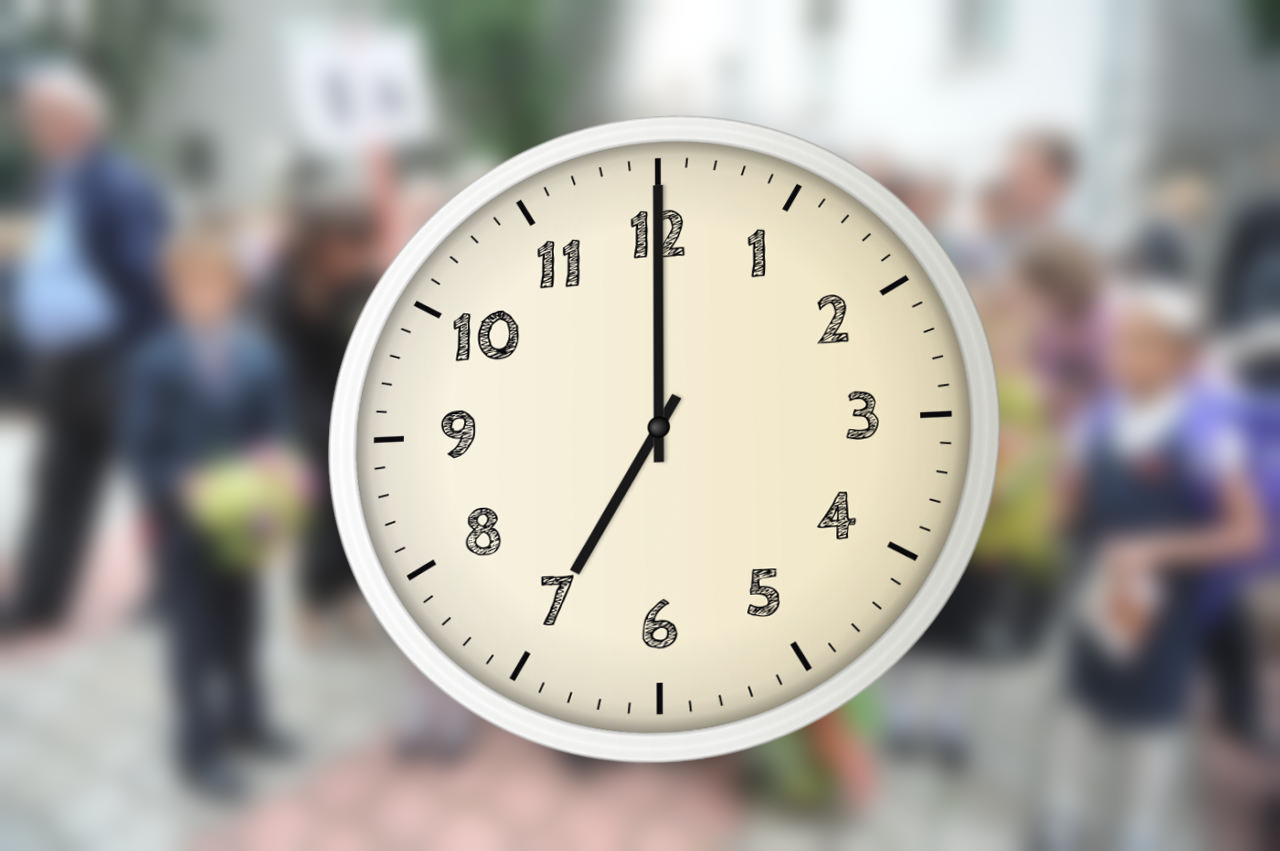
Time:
{"hour": 7, "minute": 0}
